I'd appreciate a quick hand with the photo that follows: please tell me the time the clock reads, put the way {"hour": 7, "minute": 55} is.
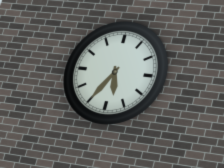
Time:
{"hour": 5, "minute": 35}
